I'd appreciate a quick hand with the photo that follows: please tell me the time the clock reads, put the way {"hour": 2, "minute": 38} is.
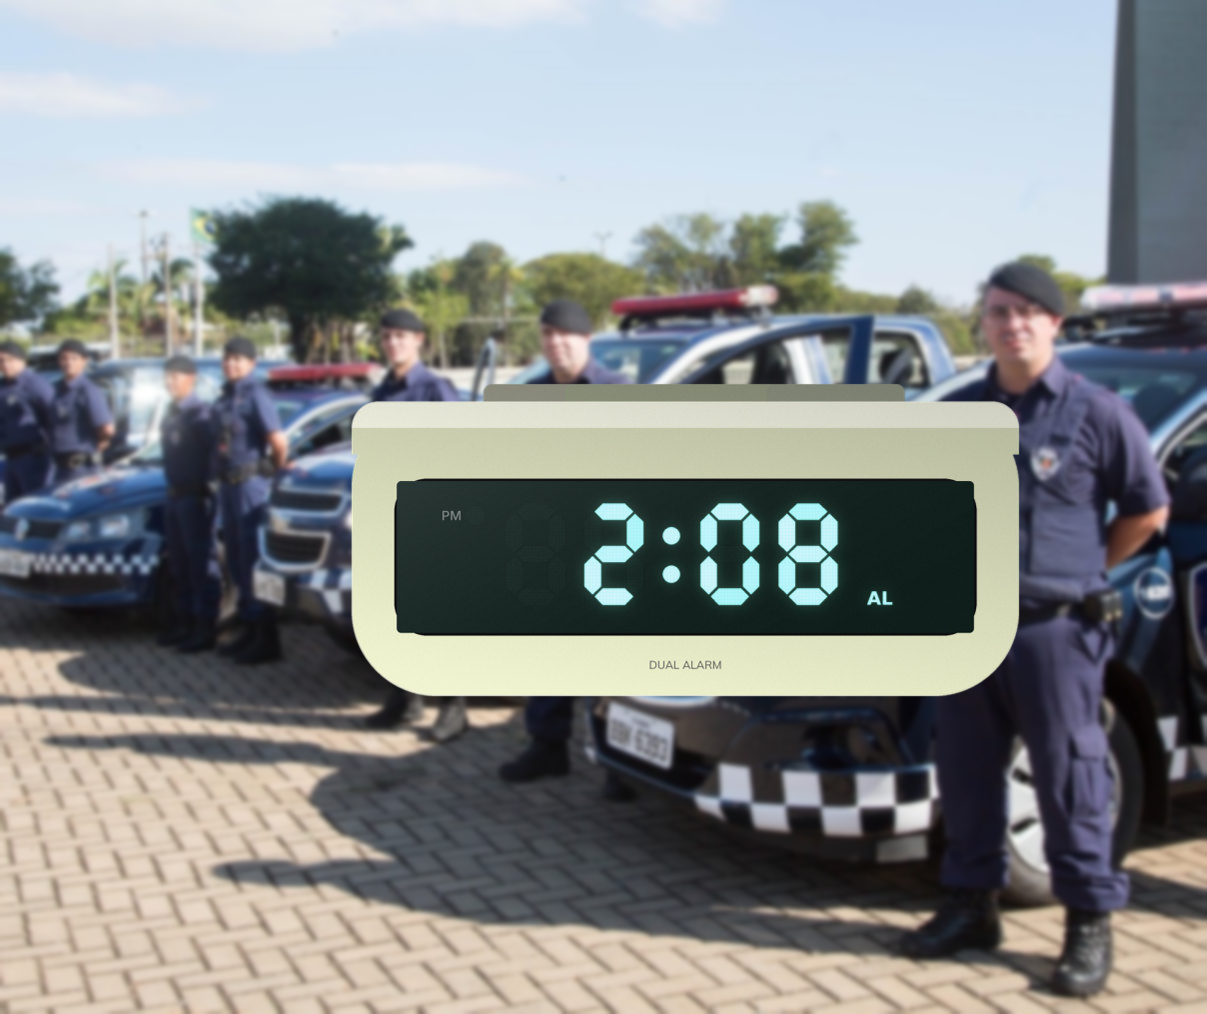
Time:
{"hour": 2, "minute": 8}
